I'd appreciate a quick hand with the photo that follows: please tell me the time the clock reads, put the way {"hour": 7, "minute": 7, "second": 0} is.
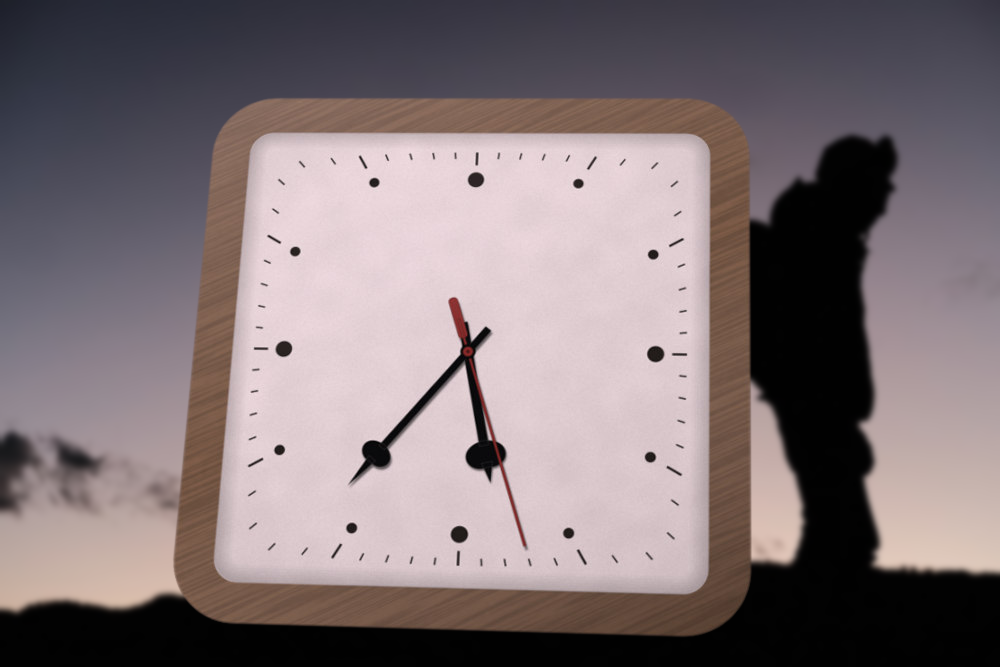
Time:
{"hour": 5, "minute": 36, "second": 27}
